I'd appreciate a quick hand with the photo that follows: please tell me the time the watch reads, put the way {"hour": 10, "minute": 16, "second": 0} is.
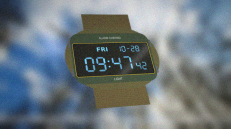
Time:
{"hour": 9, "minute": 47, "second": 42}
